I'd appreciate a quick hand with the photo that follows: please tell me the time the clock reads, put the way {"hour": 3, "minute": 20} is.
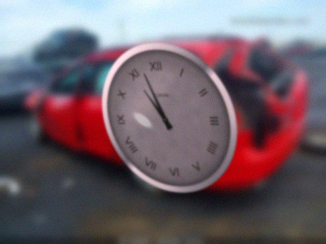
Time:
{"hour": 10, "minute": 57}
